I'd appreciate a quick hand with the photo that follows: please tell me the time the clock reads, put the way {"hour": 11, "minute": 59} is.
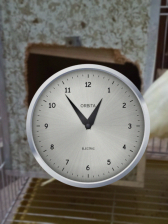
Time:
{"hour": 12, "minute": 54}
